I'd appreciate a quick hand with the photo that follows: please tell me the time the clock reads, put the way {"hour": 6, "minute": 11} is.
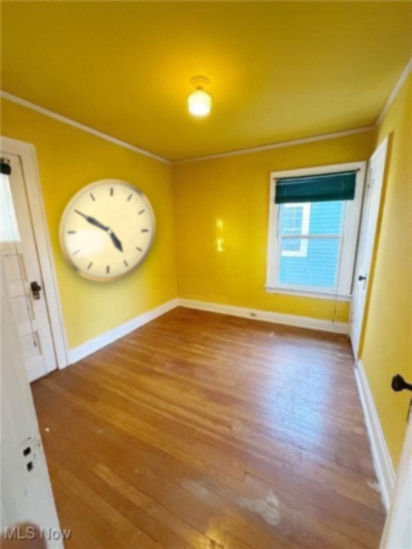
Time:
{"hour": 4, "minute": 50}
